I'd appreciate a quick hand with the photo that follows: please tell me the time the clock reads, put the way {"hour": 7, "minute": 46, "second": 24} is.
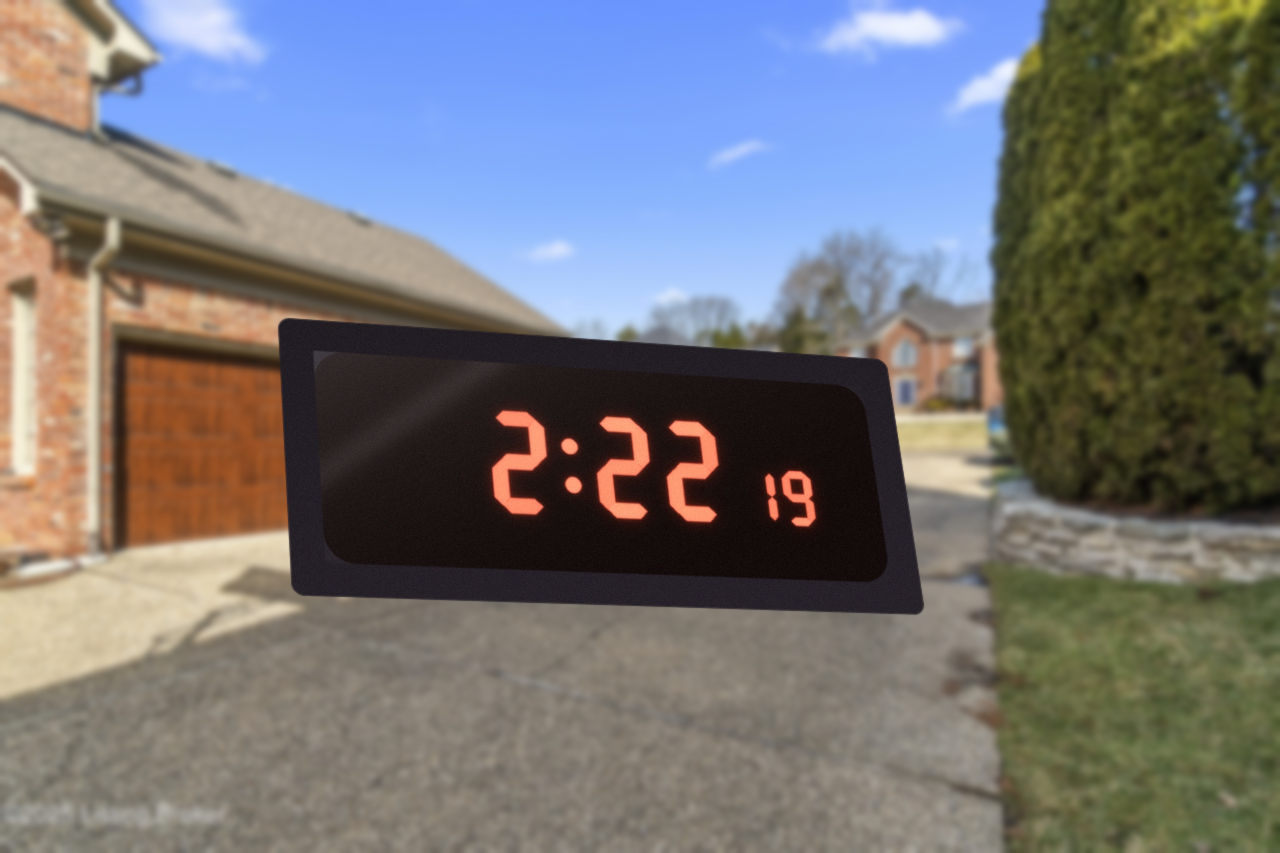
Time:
{"hour": 2, "minute": 22, "second": 19}
